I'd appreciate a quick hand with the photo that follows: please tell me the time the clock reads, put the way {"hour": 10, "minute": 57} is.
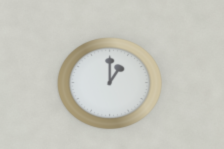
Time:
{"hour": 1, "minute": 0}
